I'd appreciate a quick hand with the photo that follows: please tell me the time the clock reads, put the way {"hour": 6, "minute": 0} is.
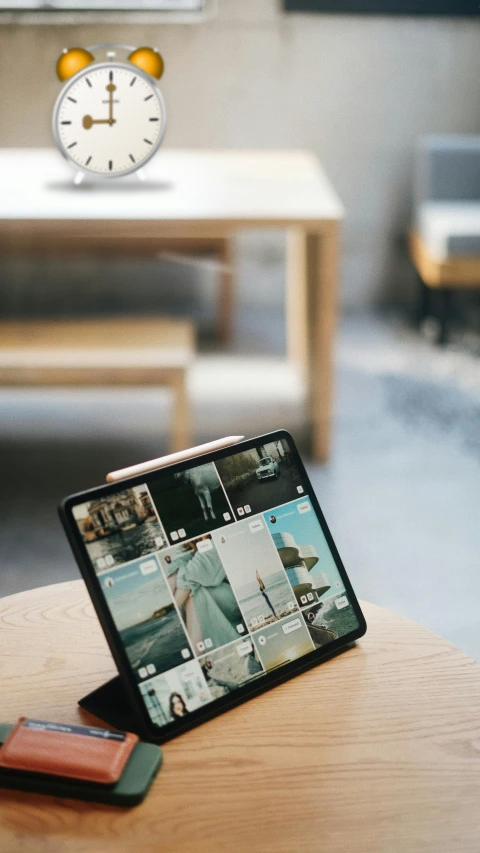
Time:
{"hour": 9, "minute": 0}
